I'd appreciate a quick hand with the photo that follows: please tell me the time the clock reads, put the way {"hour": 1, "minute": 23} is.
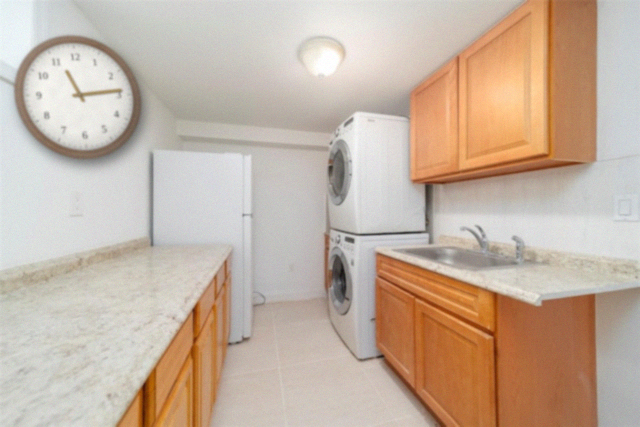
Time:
{"hour": 11, "minute": 14}
